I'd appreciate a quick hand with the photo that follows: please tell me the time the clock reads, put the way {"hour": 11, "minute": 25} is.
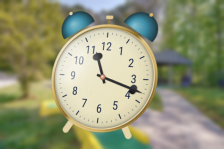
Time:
{"hour": 11, "minute": 18}
